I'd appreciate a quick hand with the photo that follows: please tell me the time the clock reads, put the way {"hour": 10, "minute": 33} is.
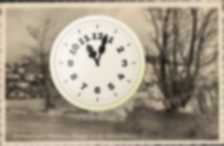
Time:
{"hour": 11, "minute": 3}
